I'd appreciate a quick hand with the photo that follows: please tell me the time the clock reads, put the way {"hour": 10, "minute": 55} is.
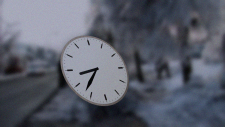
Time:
{"hour": 8, "minute": 37}
